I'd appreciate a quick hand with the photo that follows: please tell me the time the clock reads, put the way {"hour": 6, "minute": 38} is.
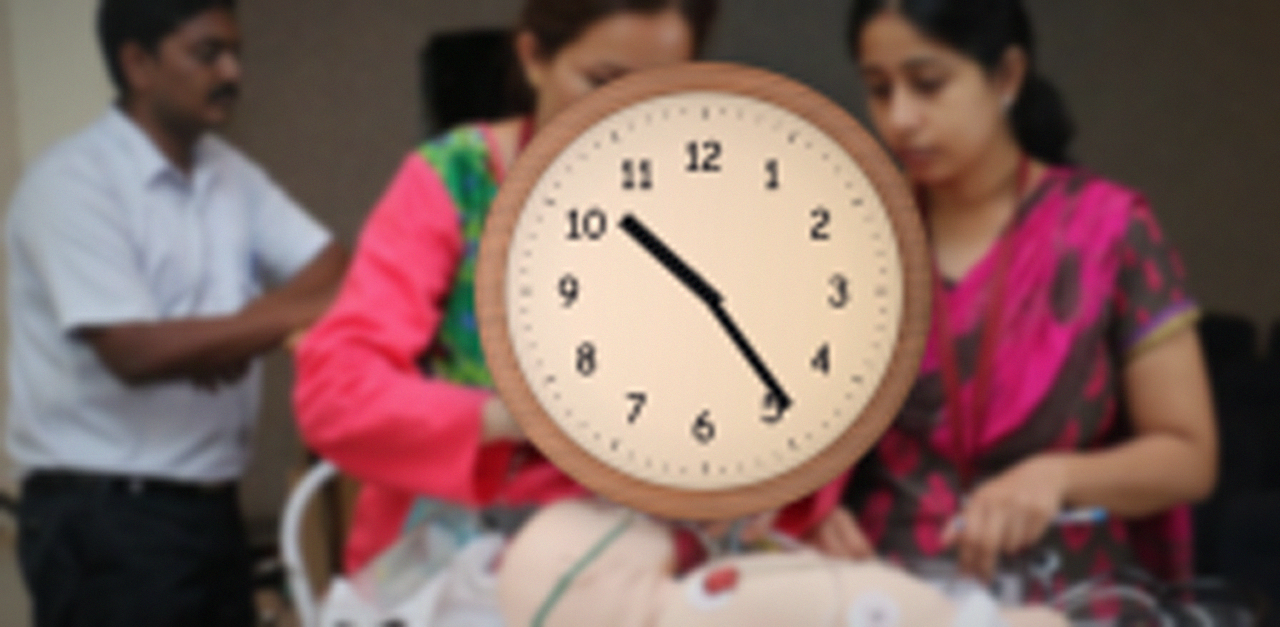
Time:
{"hour": 10, "minute": 24}
